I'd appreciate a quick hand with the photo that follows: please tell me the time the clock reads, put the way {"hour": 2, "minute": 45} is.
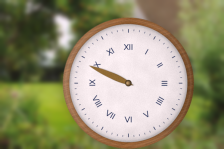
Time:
{"hour": 9, "minute": 49}
